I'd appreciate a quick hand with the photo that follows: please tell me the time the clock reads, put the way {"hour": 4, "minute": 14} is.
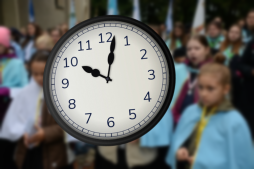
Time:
{"hour": 10, "minute": 2}
